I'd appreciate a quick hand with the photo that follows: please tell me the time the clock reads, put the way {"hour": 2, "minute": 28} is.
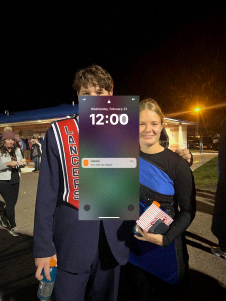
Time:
{"hour": 12, "minute": 0}
